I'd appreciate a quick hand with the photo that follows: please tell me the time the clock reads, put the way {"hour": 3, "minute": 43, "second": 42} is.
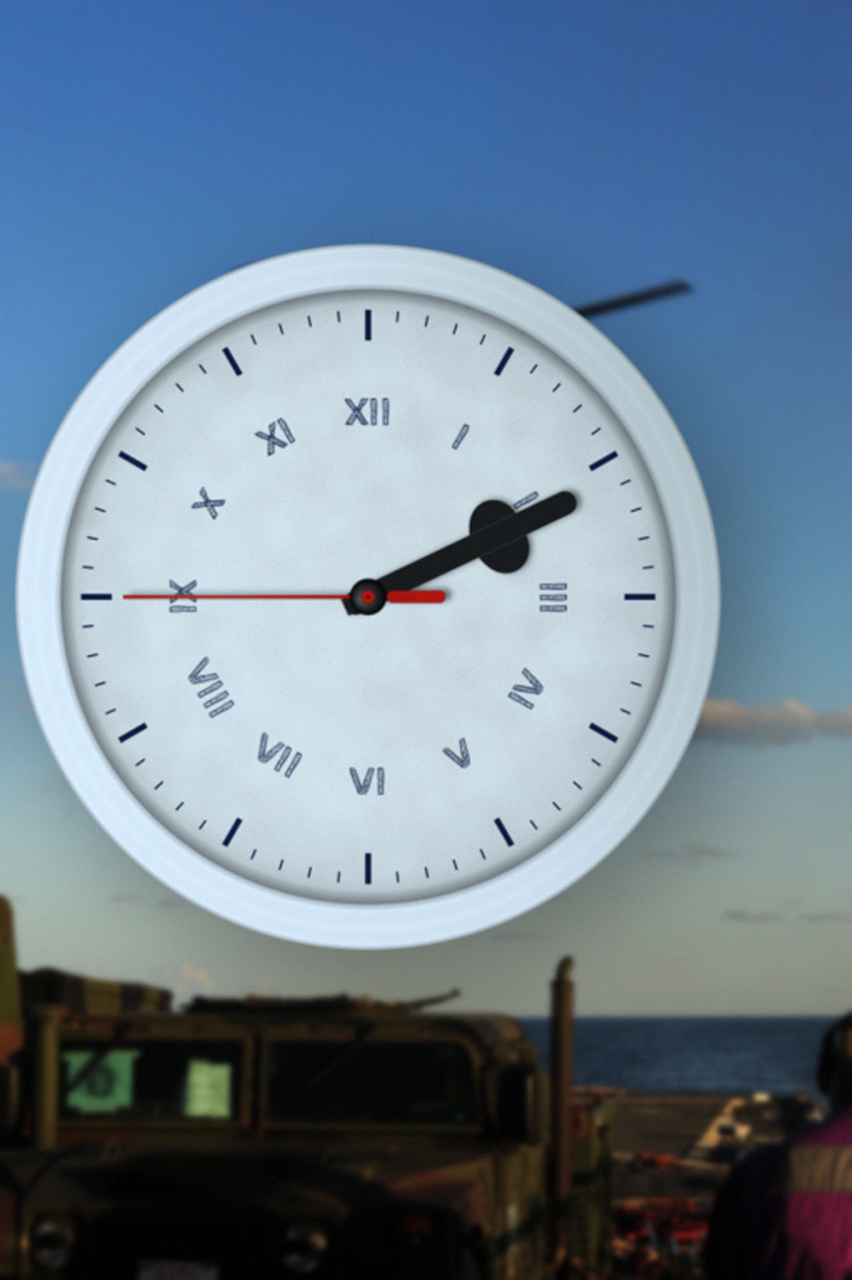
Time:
{"hour": 2, "minute": 10, "second": 45}
